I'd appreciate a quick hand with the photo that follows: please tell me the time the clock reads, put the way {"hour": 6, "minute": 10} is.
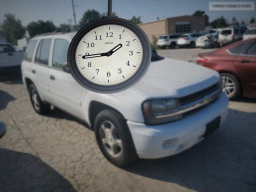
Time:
{"hour": 1, "minute": 44}
